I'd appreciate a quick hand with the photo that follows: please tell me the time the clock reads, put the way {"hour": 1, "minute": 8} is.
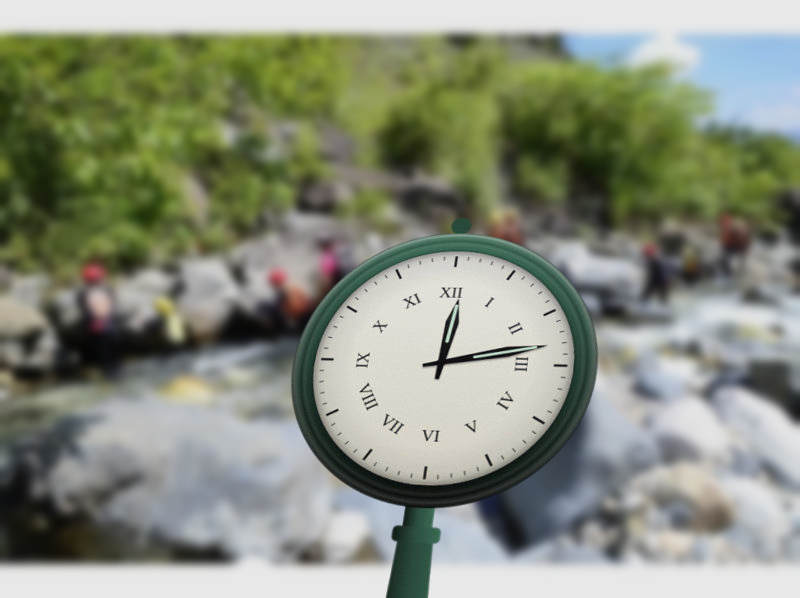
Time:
{"hour": 12, "minute": 13}
